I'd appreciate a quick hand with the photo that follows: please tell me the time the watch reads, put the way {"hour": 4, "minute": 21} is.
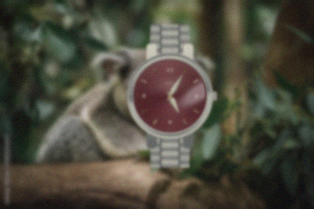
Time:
{"hour": 5, "minute": 5}
